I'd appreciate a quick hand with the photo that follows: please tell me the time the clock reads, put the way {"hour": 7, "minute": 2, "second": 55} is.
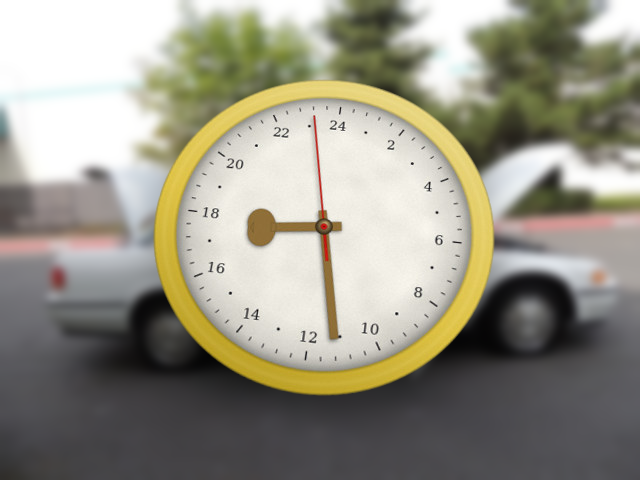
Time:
{"hour": 17, "minute": 27, "second": 58}
